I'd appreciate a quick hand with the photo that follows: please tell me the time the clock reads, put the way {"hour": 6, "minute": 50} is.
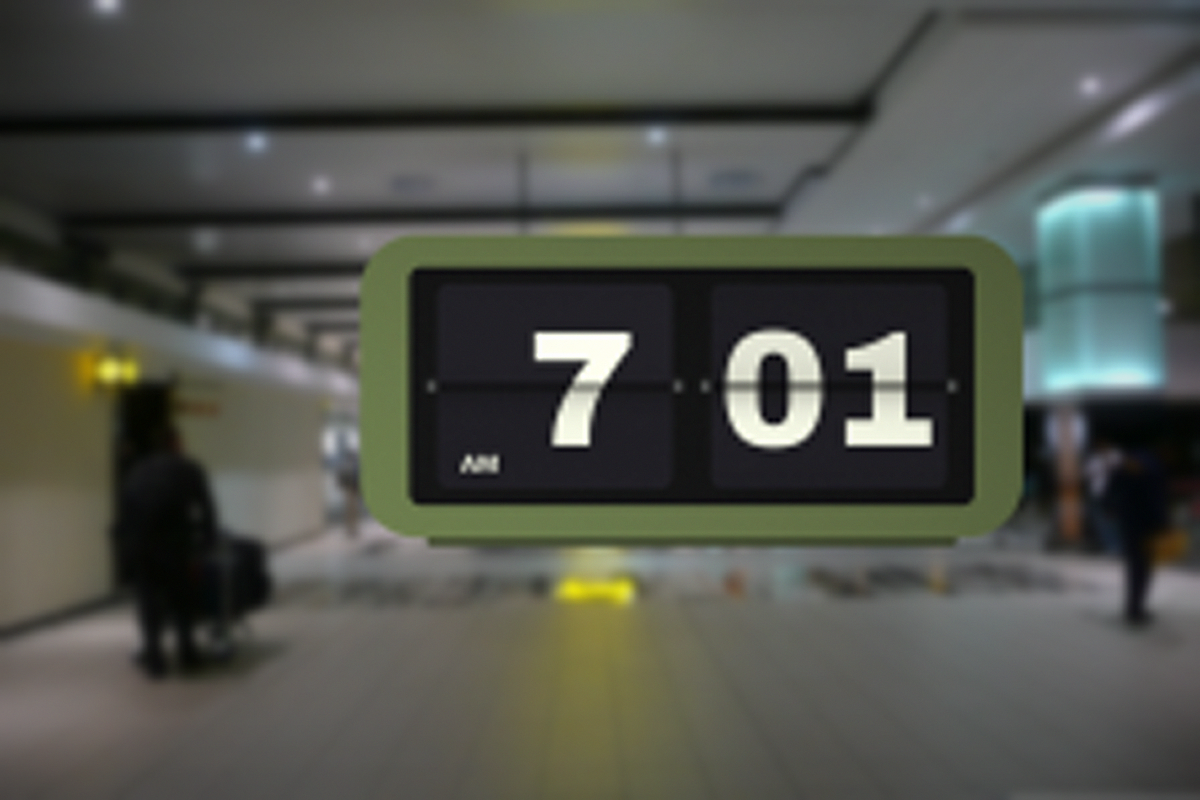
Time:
{"hour": 7, "minute": 1}
